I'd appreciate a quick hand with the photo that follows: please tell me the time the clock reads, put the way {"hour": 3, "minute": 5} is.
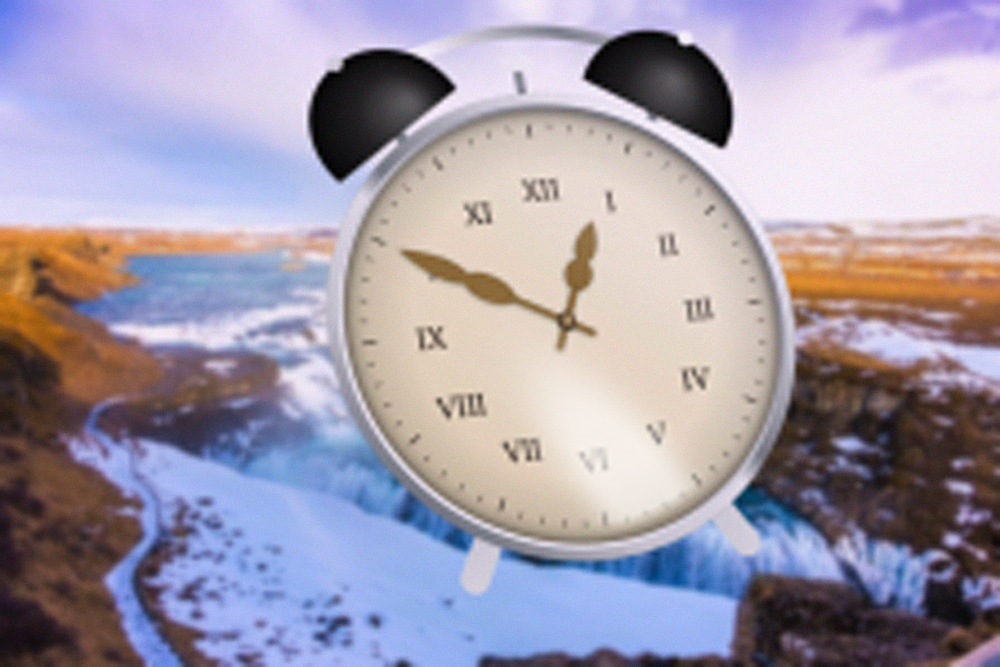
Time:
{"hour": 12, "minute": 50}
